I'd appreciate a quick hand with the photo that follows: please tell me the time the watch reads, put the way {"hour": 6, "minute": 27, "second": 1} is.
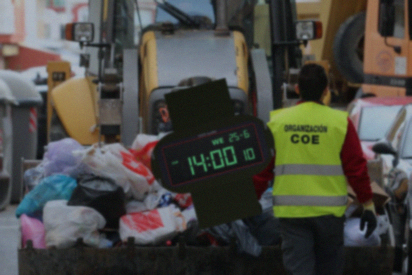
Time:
{"hour": 14, "minute": 0, "second": 10}
